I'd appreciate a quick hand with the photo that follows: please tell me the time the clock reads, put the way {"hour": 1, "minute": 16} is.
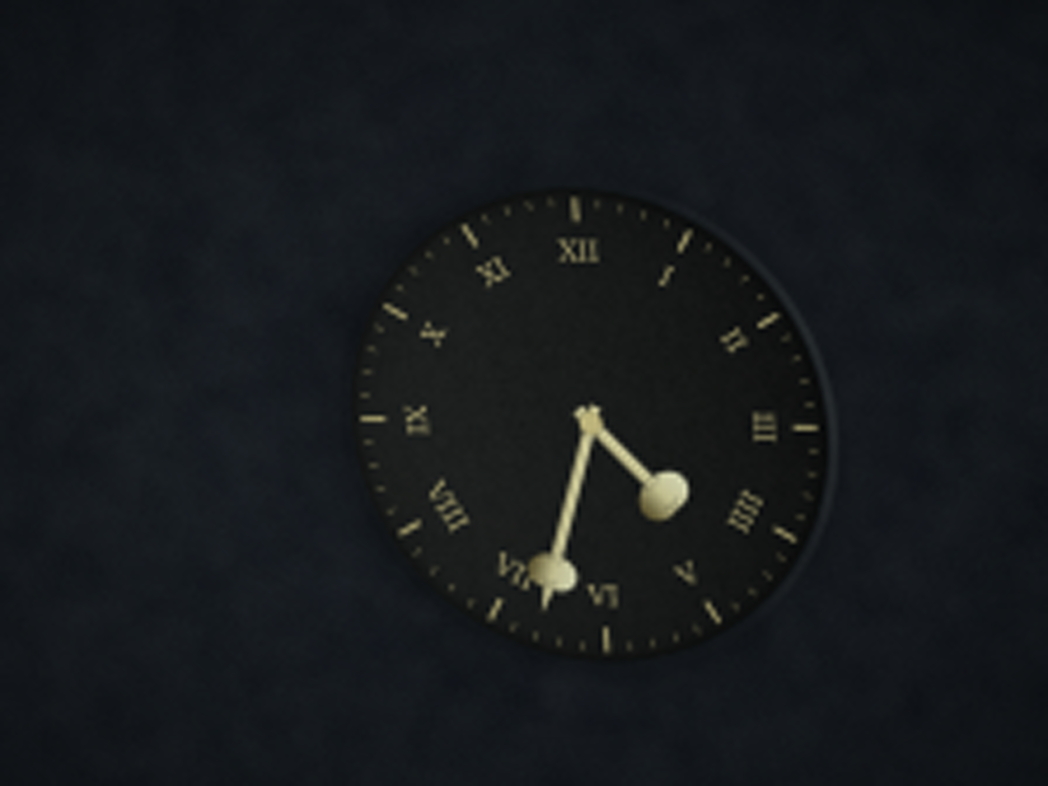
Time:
{"hour": 4, "minute": 33}
